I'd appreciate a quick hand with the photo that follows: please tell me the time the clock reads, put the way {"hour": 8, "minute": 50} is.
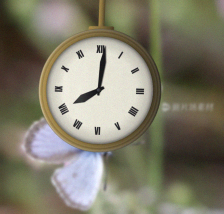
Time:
{"hour": 8, "minute": 1}
